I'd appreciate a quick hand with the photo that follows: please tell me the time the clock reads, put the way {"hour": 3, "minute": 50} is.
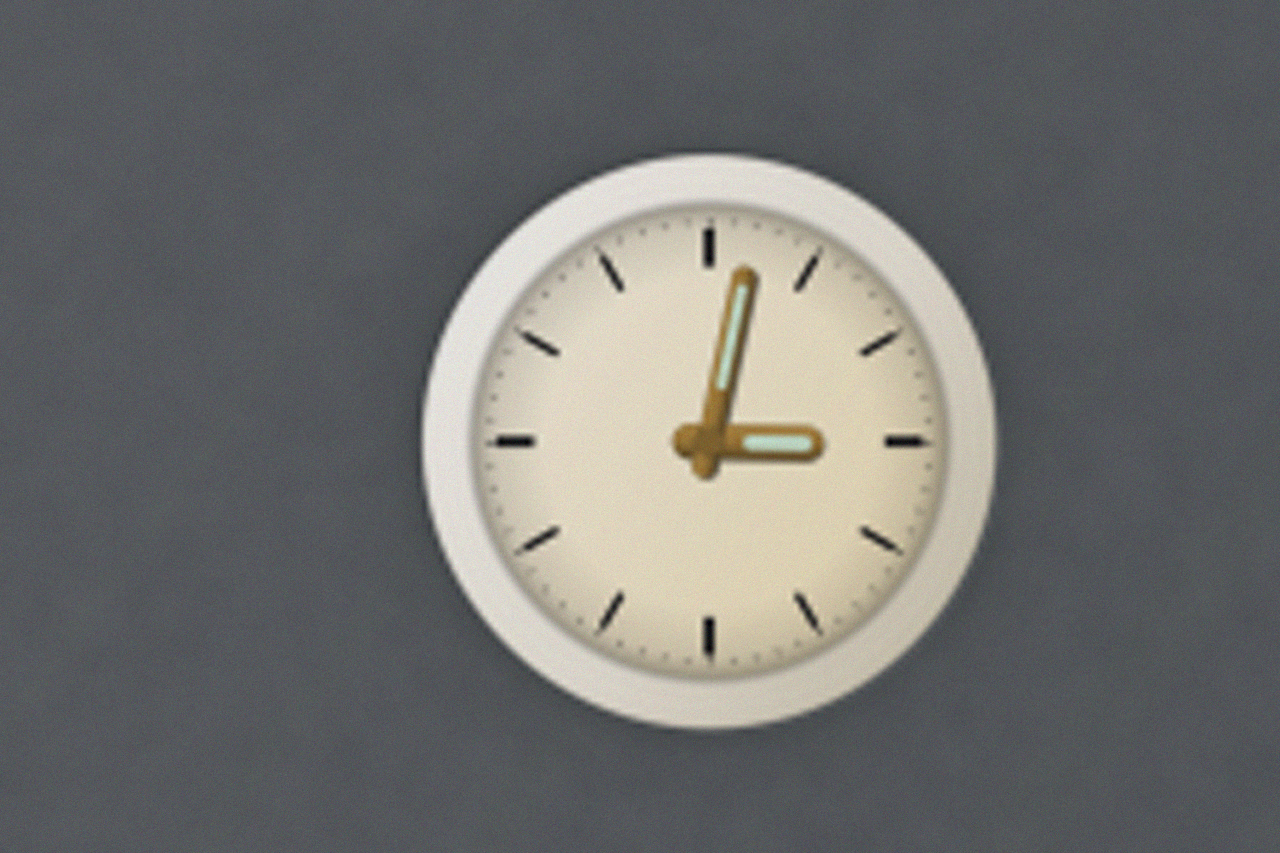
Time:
{"hour": 3, "minute": 2}
